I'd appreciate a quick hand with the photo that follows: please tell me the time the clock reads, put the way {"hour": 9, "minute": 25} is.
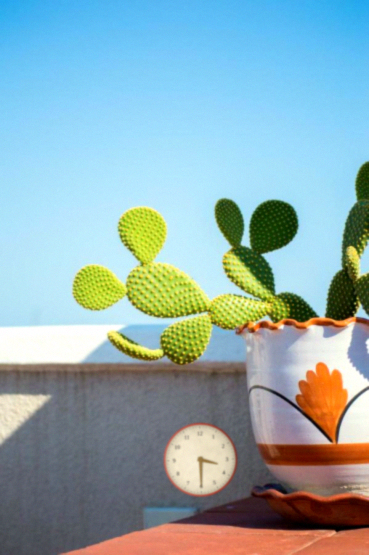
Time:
{"hour": 3, "minute": 30}
